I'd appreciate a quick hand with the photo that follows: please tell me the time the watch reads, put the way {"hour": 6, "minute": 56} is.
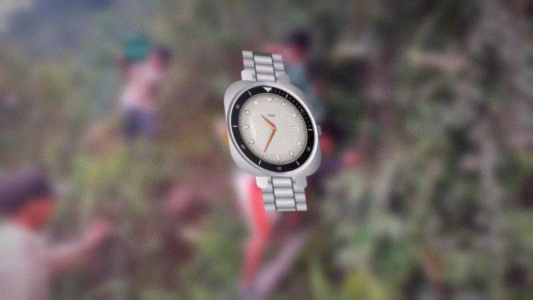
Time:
{"hour": 10, "minute": 35}
